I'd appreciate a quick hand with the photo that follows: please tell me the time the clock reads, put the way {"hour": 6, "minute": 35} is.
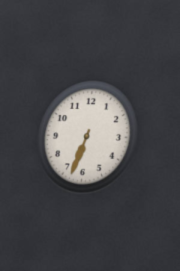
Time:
{"hour": 6, "minute": 33}
